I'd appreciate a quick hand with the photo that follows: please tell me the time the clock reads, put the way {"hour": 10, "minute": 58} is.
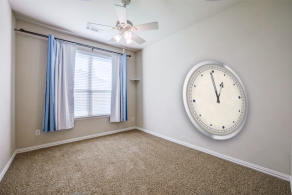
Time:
{"hour": 12, "minute": 59}
